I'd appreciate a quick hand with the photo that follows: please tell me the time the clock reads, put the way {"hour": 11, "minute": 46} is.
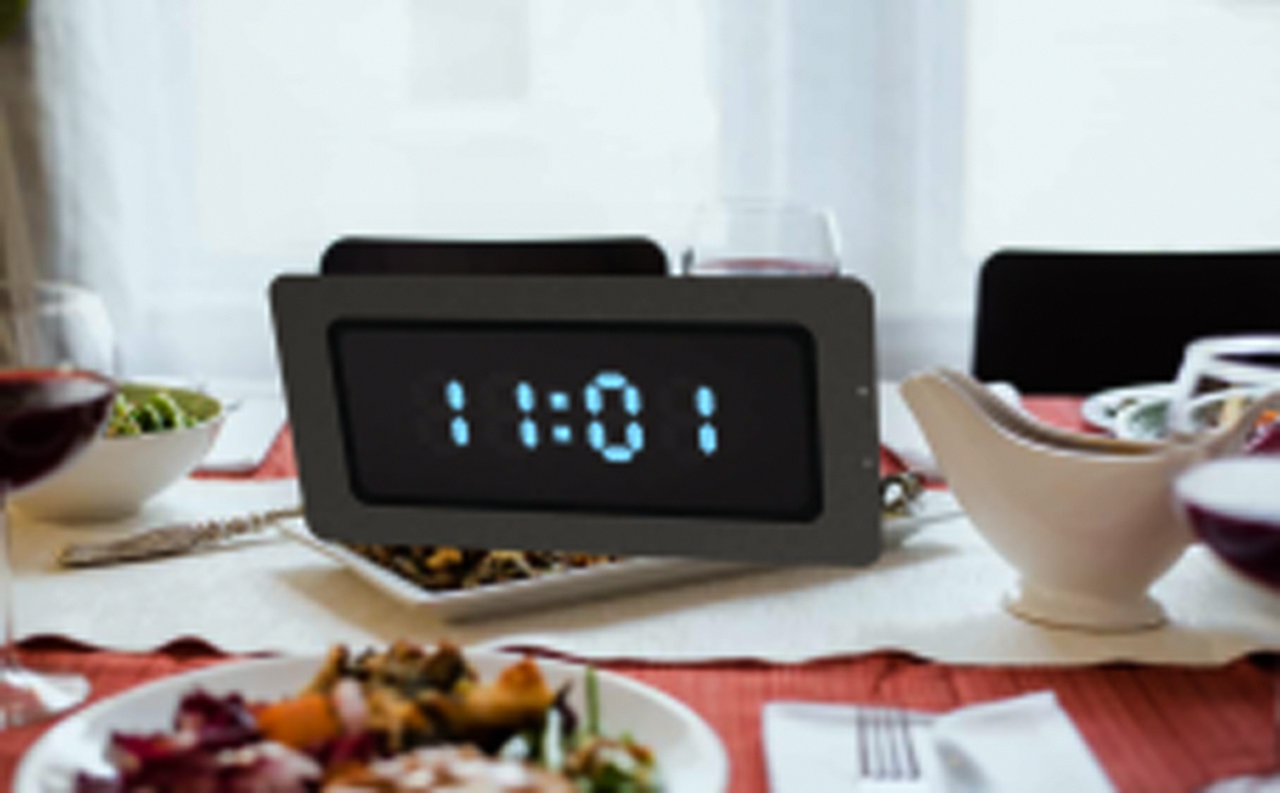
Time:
{"hour": 11, "minute": 1}
